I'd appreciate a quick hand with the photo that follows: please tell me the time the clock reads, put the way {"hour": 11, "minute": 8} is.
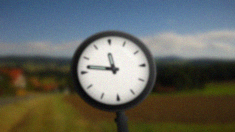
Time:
{"hour": 11, "minute": 47}
